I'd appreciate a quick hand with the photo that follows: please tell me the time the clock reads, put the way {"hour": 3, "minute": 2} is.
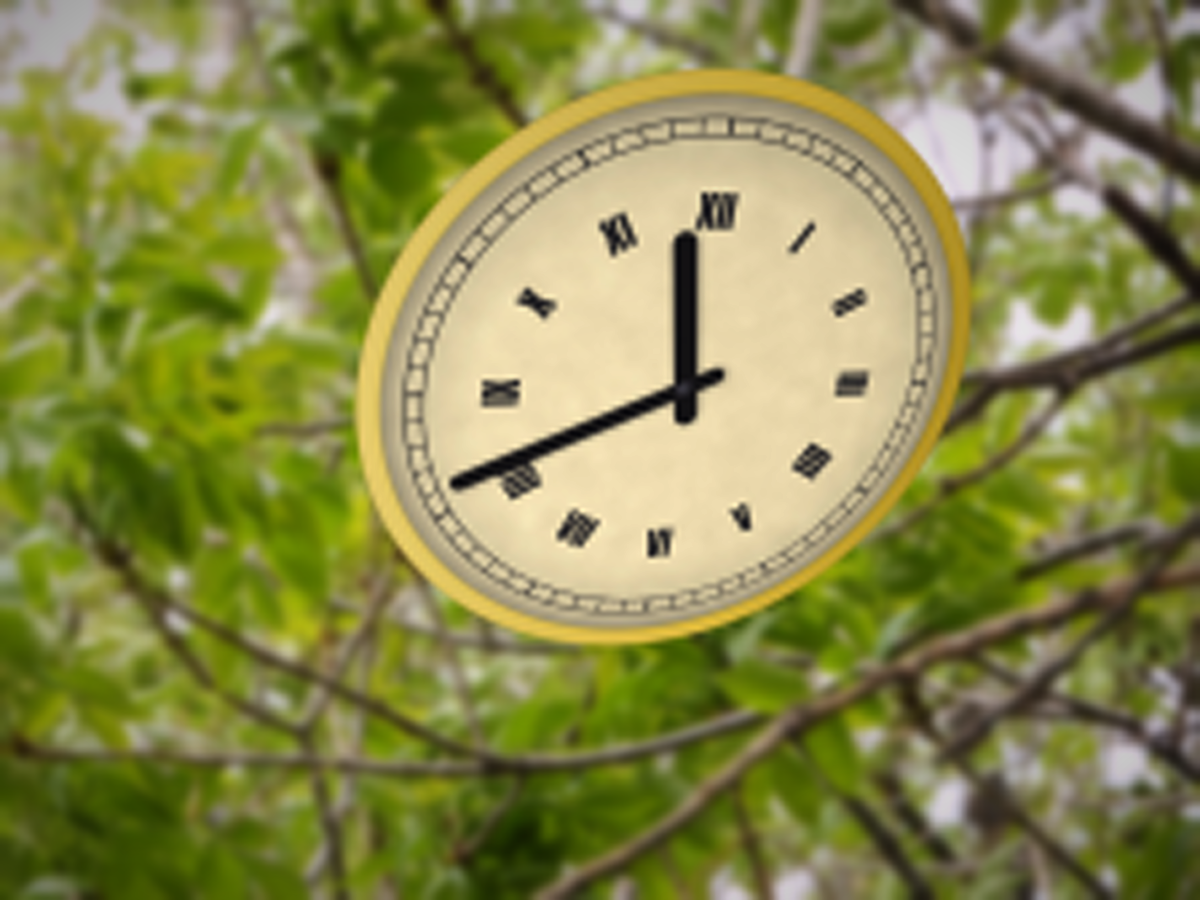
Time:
{"hour": 11, "minute": 41}
